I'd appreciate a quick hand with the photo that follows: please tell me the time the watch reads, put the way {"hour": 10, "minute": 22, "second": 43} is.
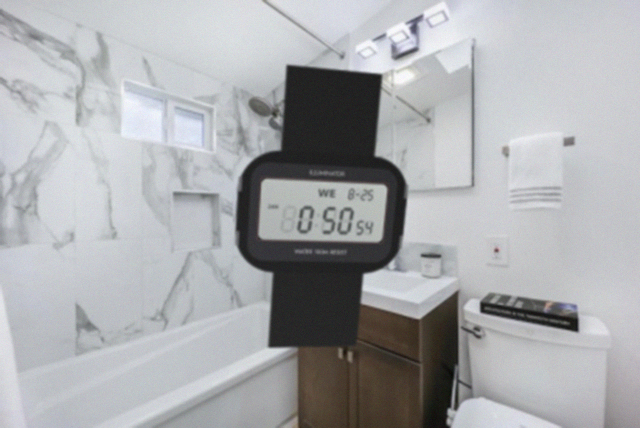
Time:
{"hour": 0, "minute": 50, "second": 54}
